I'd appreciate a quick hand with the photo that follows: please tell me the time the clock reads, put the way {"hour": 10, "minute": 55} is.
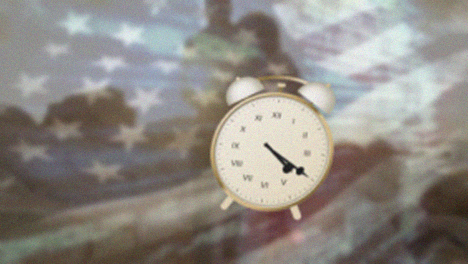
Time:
{"hour": 4, "minute": 20}
